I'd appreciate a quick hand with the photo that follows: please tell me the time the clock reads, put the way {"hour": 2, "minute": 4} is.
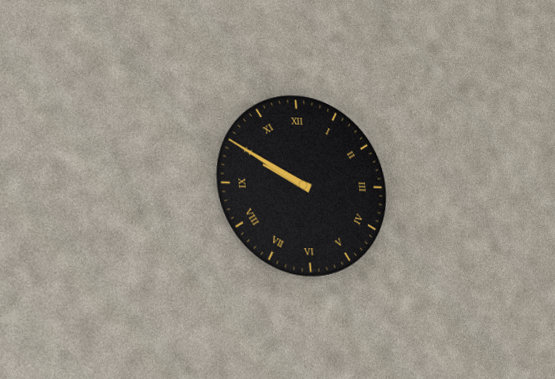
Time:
{"hour": 9, "minute": 50}
